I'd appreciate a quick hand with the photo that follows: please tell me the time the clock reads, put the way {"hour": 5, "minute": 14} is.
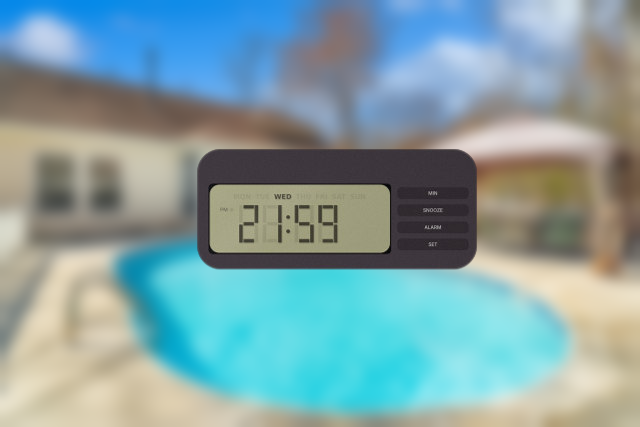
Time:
{"hour": 21, "minute": 59}
